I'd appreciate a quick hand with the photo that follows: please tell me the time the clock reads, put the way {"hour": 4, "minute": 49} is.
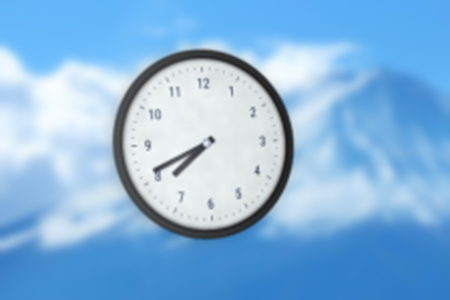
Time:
{"hour": 7, "minute": 41}
